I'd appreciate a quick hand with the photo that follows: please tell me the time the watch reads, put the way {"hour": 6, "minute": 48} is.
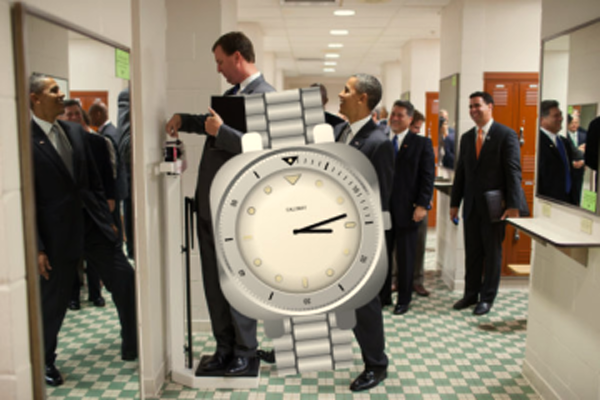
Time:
{"hour": 3, "minute": 13}
